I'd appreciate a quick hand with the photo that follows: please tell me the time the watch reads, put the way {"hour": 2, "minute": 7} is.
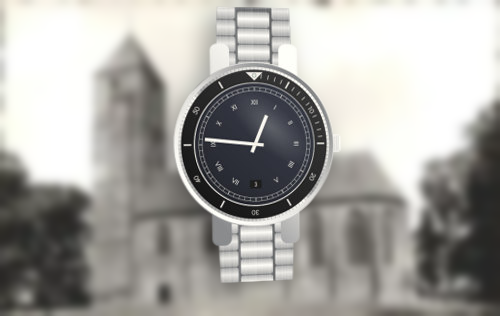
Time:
{"hour": 12, "minute": 46}
